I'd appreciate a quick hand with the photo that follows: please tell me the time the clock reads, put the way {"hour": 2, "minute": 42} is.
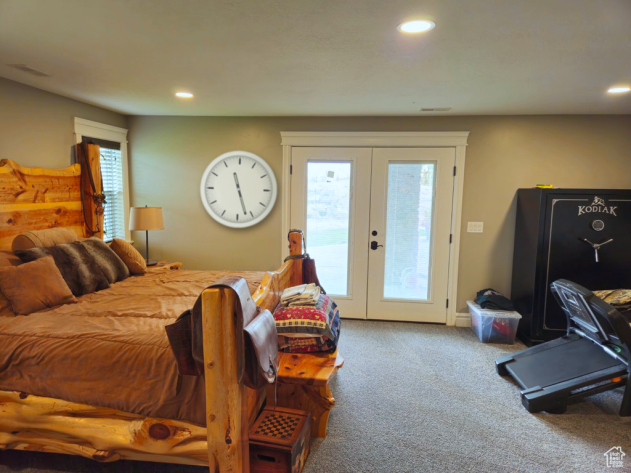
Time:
{"hour": 11, "minute": 27}
